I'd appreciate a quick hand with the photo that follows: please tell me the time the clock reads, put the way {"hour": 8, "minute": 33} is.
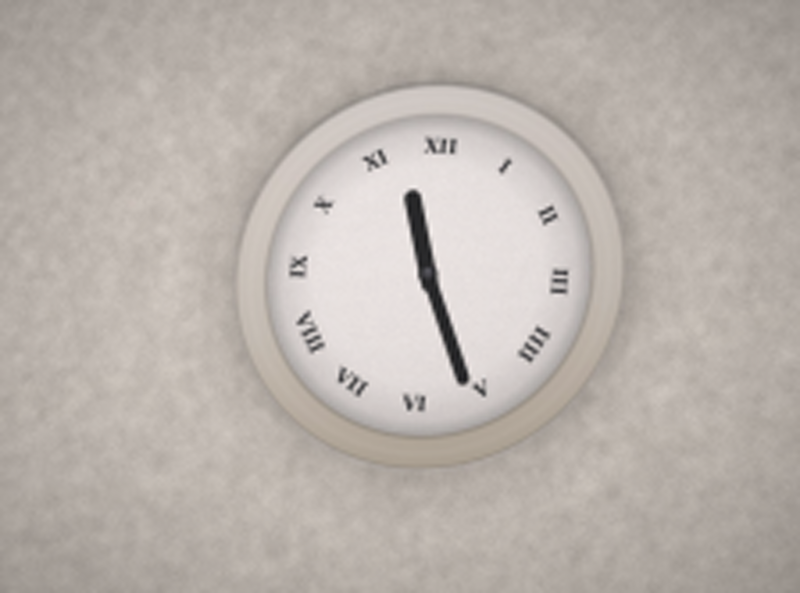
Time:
{"hour": 11, "minute": 26}
